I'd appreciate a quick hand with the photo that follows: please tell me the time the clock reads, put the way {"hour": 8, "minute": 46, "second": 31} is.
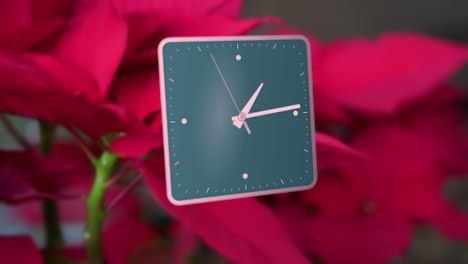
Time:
{"hour": 1, "minute": 13, "second": 56}
